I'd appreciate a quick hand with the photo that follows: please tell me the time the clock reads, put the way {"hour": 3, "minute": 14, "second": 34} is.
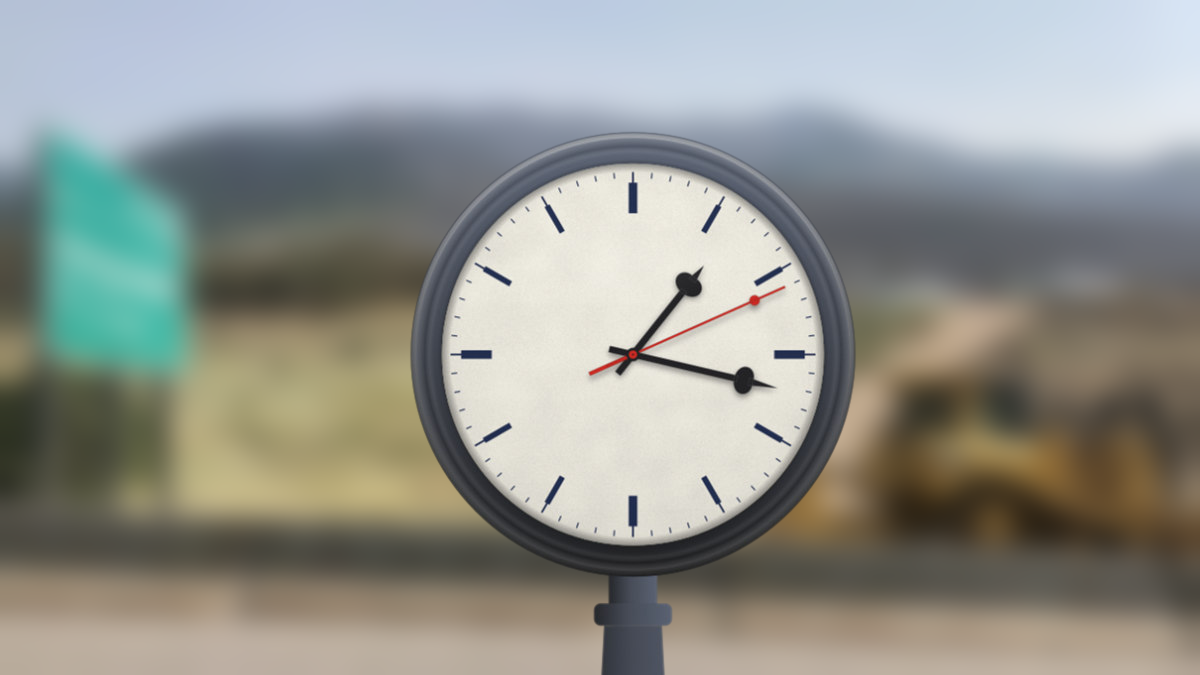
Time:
{"hour": 1, "minute": 17, "second": 11}
